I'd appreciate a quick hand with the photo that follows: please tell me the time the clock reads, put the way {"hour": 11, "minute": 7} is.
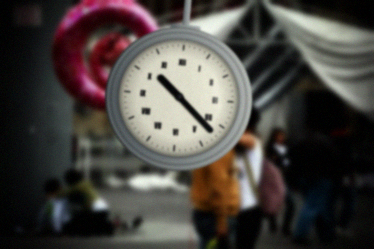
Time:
{"hour": 10, "minute": 22}
